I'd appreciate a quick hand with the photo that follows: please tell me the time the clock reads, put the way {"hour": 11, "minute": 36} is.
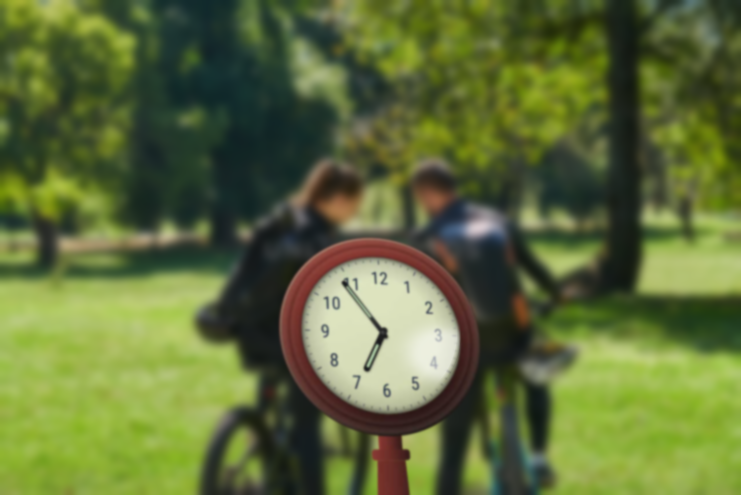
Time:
{"hour": 6, "minute": 54}
